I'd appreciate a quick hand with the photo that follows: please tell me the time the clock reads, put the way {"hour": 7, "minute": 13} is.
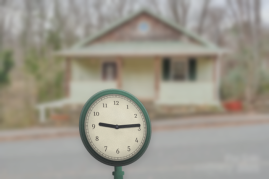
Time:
{"hour": 9, "minute": 14}
